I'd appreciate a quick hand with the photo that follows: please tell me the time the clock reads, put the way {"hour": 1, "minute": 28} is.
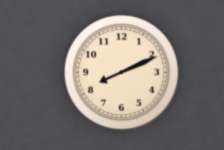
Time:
{"hour": 8, "minute": 11}
